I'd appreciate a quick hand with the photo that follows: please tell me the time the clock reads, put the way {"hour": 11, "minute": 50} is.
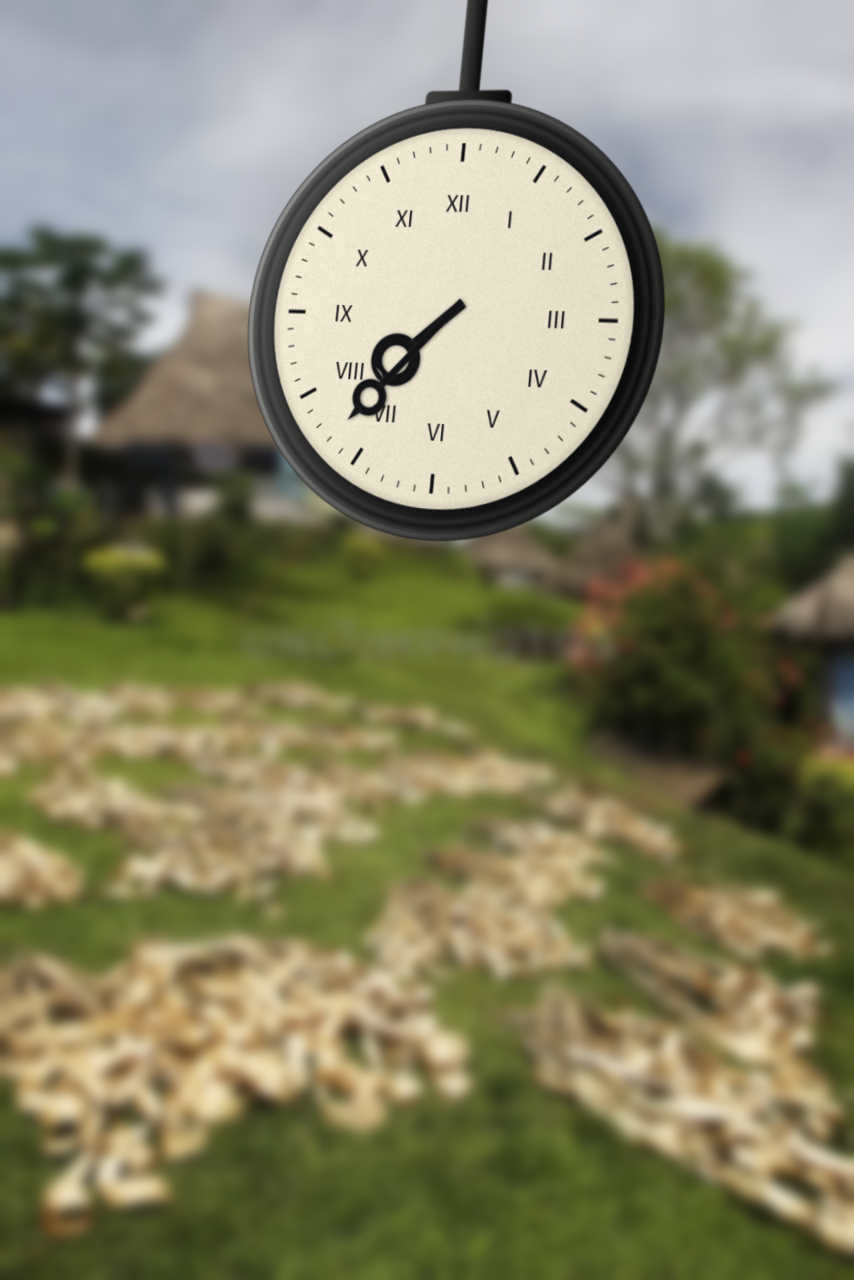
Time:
{"hour": 7, "minute": 37}
